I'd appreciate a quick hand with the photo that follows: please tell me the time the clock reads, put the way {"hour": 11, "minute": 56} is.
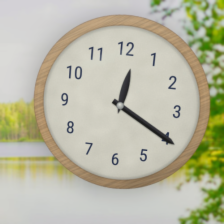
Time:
{"hour": 12, "minute": 20}
